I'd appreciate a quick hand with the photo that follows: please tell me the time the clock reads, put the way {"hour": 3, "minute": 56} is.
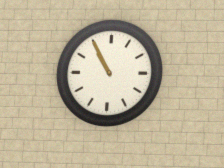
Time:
{"hour": 10, "minute": 55}
